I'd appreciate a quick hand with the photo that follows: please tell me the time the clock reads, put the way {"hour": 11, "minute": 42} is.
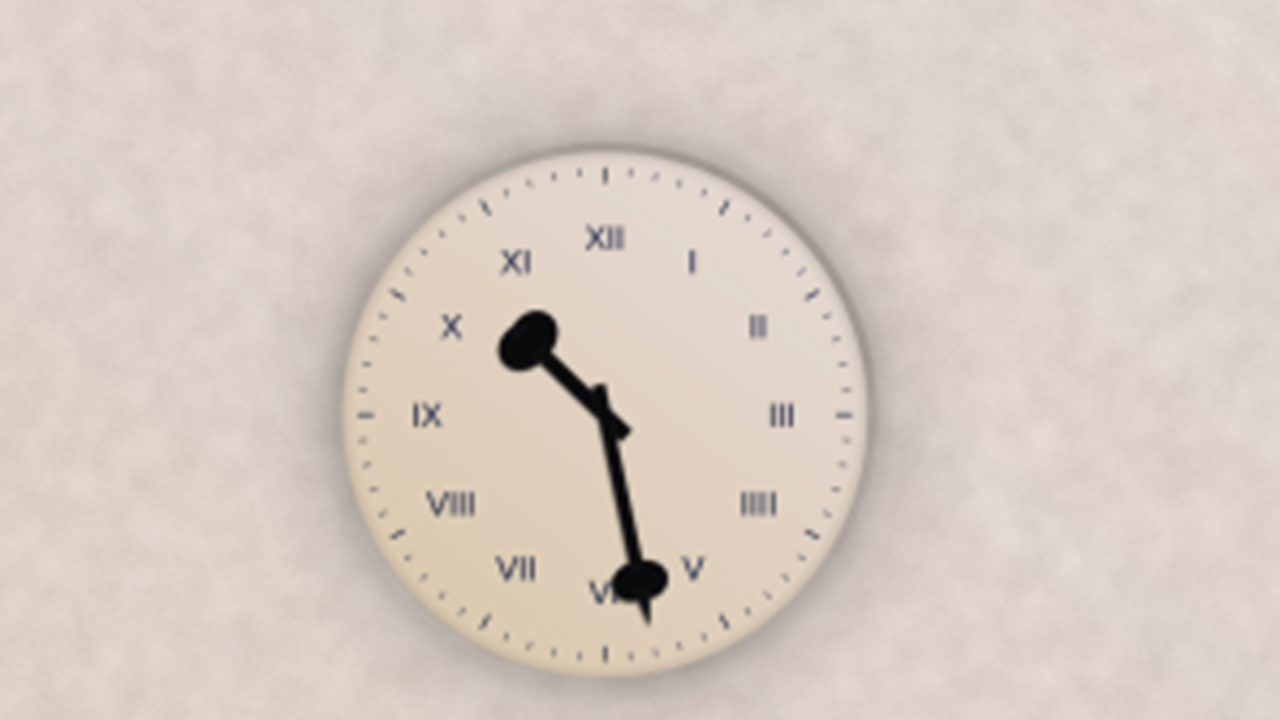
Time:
{"hour": 10, "minute": 28}
